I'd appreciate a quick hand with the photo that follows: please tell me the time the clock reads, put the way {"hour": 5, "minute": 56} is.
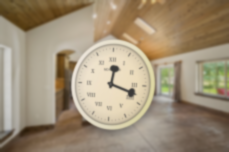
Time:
{"hour": 12, "minute": 18}
